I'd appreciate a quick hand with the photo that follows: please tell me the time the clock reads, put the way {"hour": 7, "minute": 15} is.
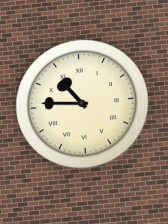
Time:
{"hour": 10, "minute": 46}
